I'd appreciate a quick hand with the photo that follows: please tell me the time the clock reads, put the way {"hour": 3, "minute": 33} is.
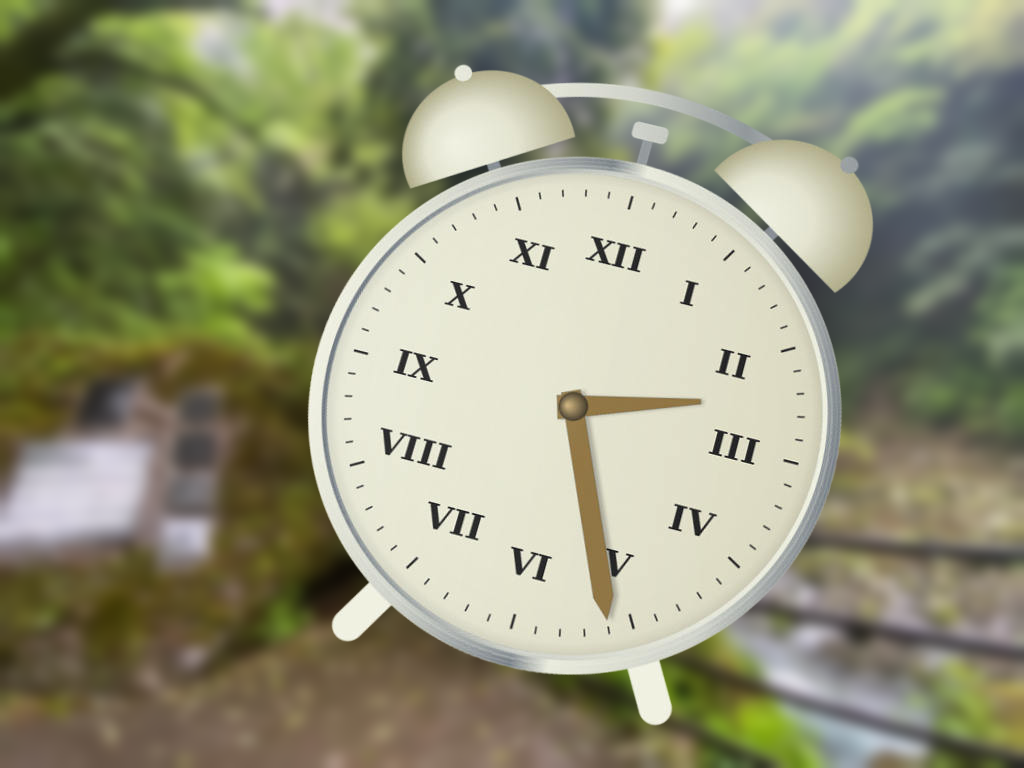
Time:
{"hour": 2, "minute": 26}
